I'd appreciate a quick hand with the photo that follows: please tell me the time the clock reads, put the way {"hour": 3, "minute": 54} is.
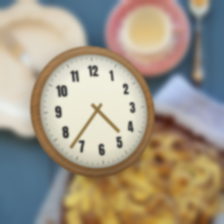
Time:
{"hour": 4, "minute": 37}
